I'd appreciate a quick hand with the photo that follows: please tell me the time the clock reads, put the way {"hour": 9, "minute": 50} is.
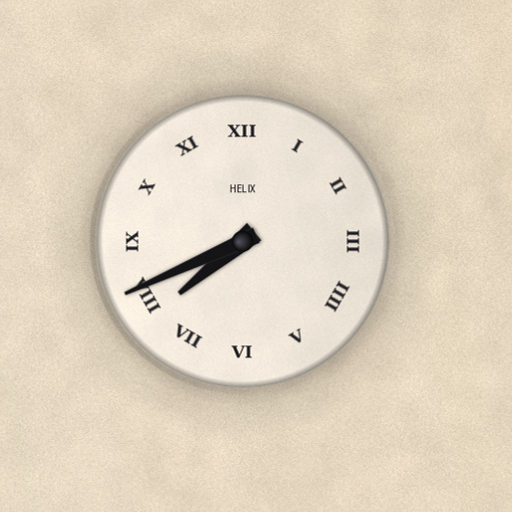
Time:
{"hour": 7, "minute": 41}
